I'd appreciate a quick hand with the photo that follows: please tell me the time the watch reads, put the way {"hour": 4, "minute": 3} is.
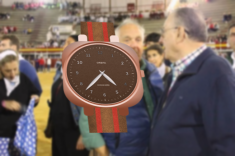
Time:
{"hour": 4, "minute": 37}
